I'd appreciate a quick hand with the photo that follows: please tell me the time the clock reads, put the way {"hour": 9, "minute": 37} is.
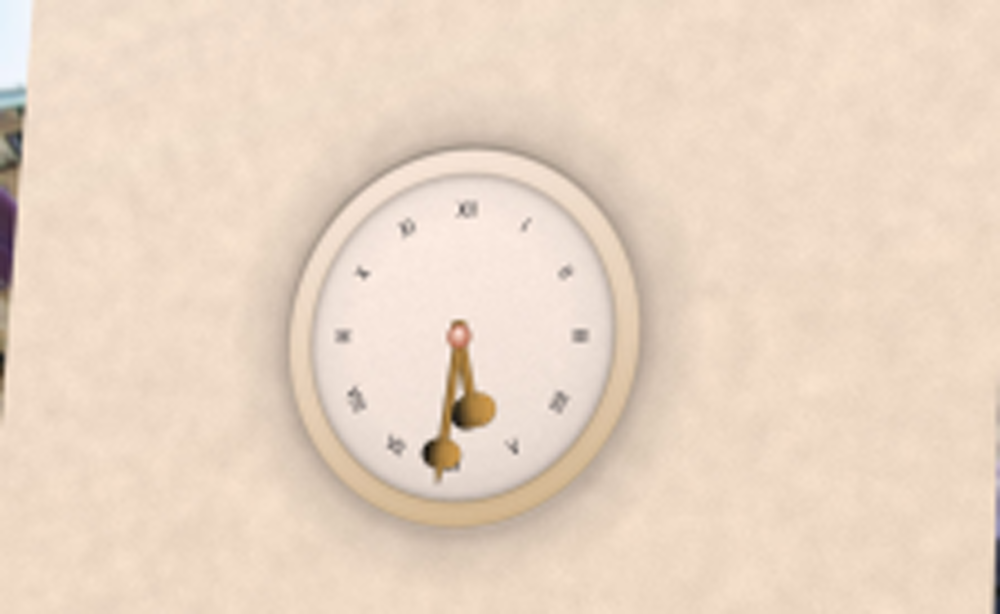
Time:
{"hour": 5, "minute": 31}
